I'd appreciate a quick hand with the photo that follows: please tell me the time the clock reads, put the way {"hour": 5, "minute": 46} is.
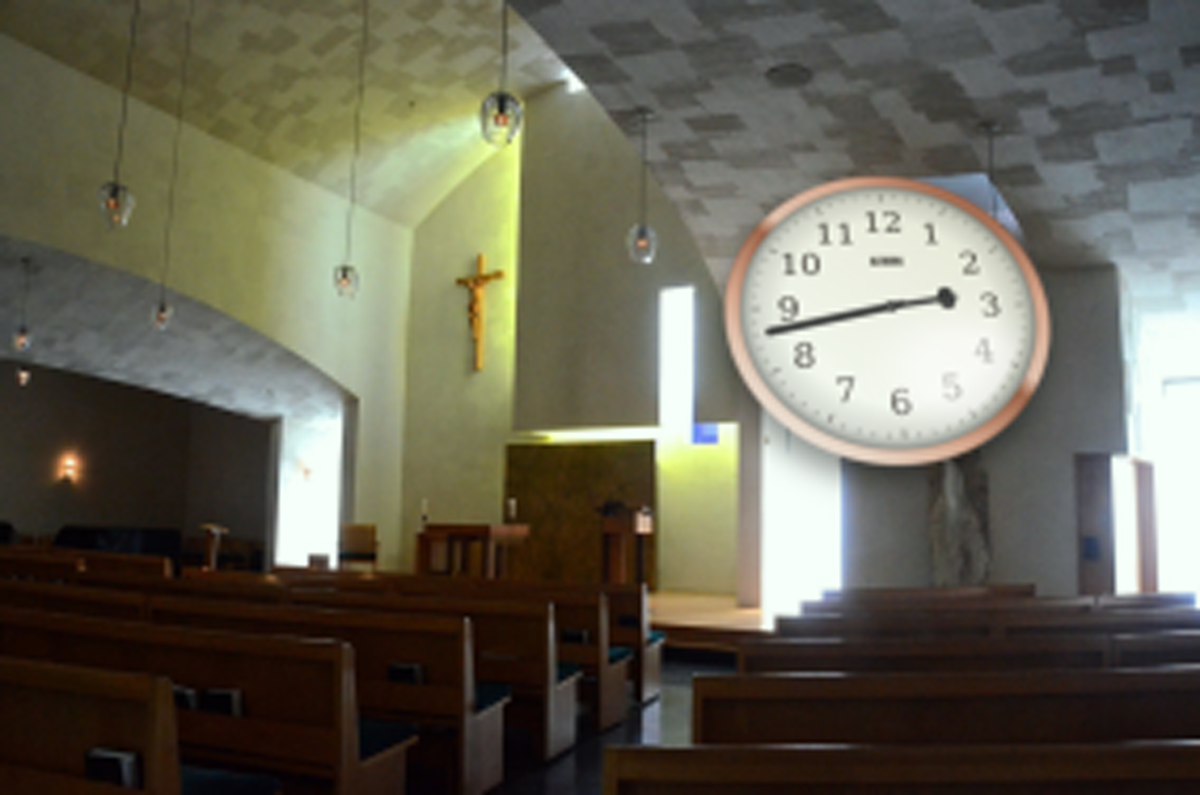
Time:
{"hour": 2, "minute": 43}
